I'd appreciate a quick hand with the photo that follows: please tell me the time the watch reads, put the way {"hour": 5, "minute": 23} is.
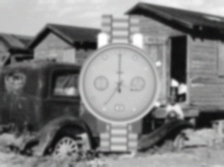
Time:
{"hour": 3, "minute": 36}
